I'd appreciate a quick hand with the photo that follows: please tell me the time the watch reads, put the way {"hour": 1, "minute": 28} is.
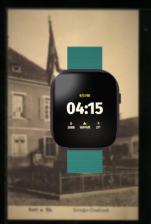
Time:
{"hour": 4, "minute": 15}
